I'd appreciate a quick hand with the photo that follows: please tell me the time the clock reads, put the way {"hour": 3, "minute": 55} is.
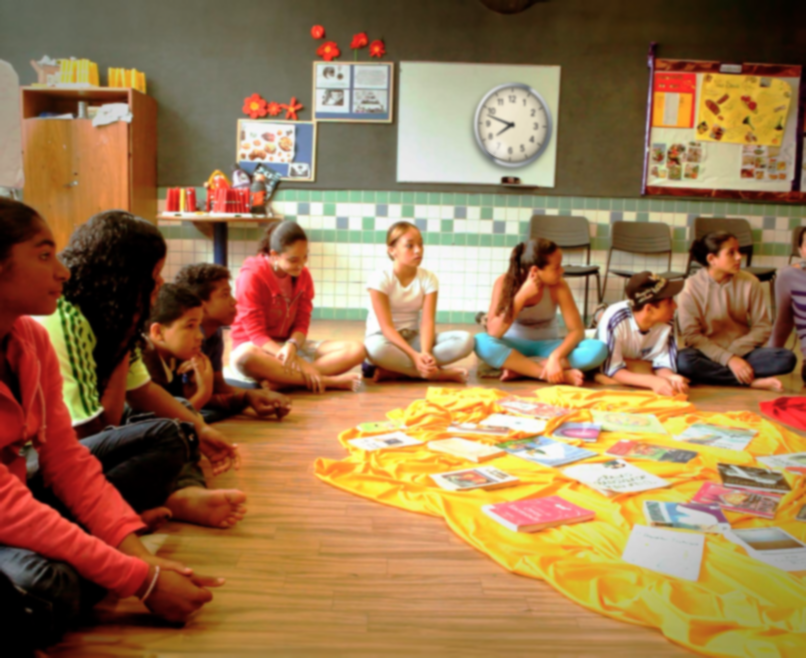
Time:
{"hour": 7, "minute": 48}
